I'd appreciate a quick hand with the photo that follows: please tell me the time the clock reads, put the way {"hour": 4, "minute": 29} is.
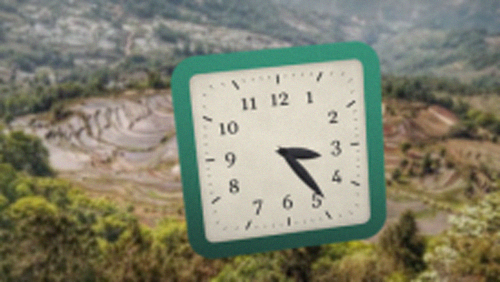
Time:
{"hour": 3, "minute": 24}
